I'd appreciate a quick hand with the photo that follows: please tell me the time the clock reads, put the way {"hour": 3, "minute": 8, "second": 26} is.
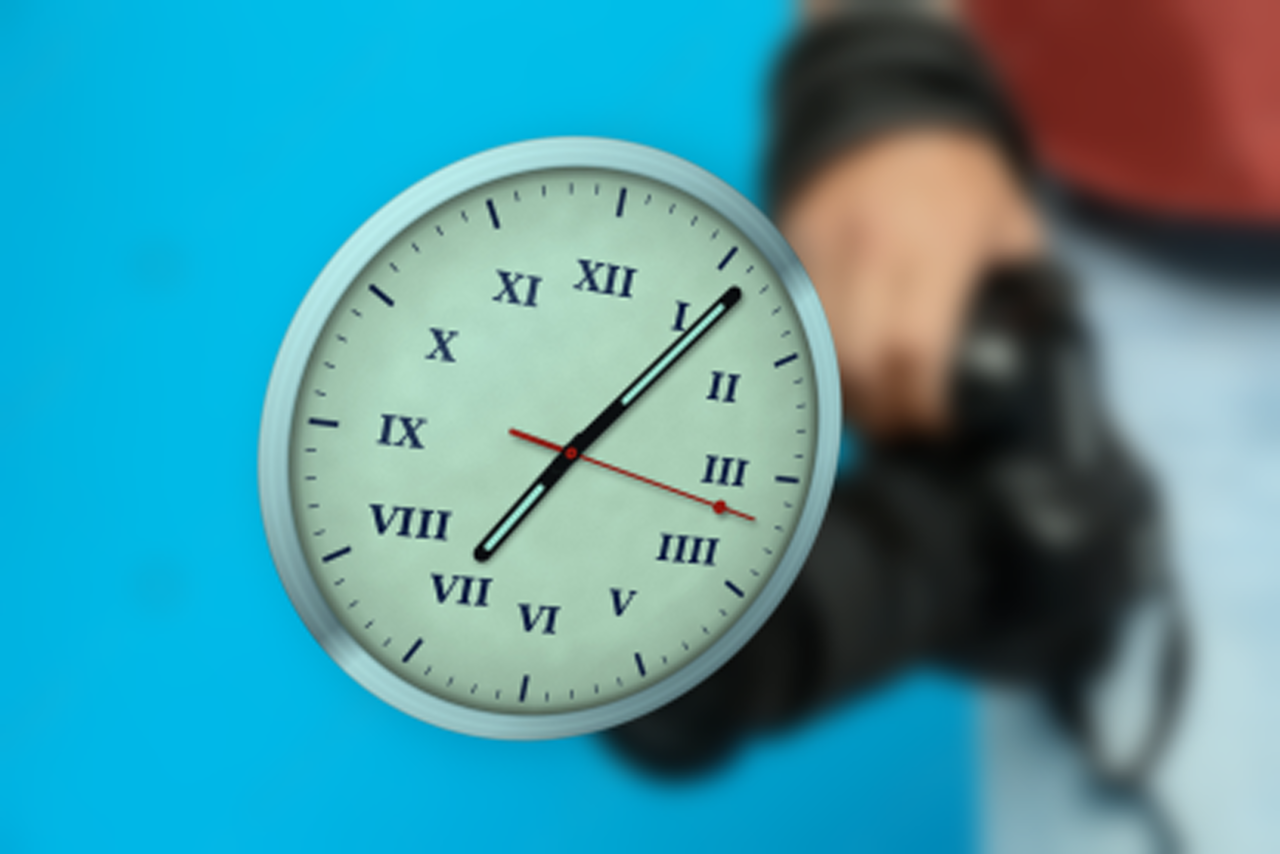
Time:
{"hour": 7, "minute": 6, "second": 17}
